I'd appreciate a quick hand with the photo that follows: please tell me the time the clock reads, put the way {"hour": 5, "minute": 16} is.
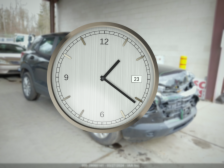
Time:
{"hour": 1, "minute": 21}
